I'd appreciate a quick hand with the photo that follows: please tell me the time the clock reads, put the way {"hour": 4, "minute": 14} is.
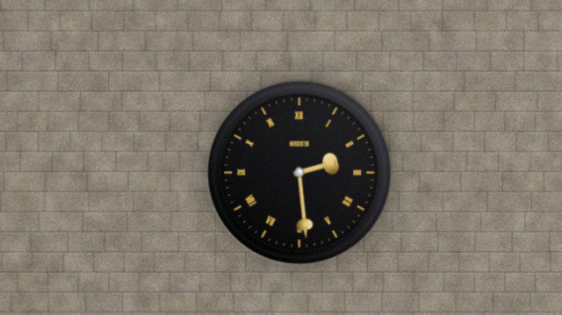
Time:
{"hour": 2, "minute": 29}
